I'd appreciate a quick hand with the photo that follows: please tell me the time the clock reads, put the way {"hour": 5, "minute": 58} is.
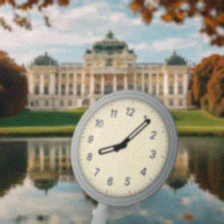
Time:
{"hour": 8, "minute": 6}
